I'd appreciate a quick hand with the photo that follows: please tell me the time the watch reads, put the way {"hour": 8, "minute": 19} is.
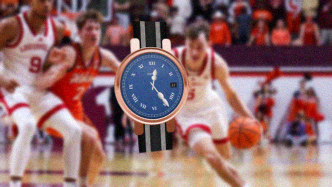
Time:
{"hour": 12, "minute": 24}
